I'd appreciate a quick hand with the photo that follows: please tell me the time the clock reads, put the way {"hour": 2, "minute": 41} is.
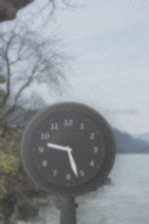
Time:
{"hour": 9, "minute": 27}
